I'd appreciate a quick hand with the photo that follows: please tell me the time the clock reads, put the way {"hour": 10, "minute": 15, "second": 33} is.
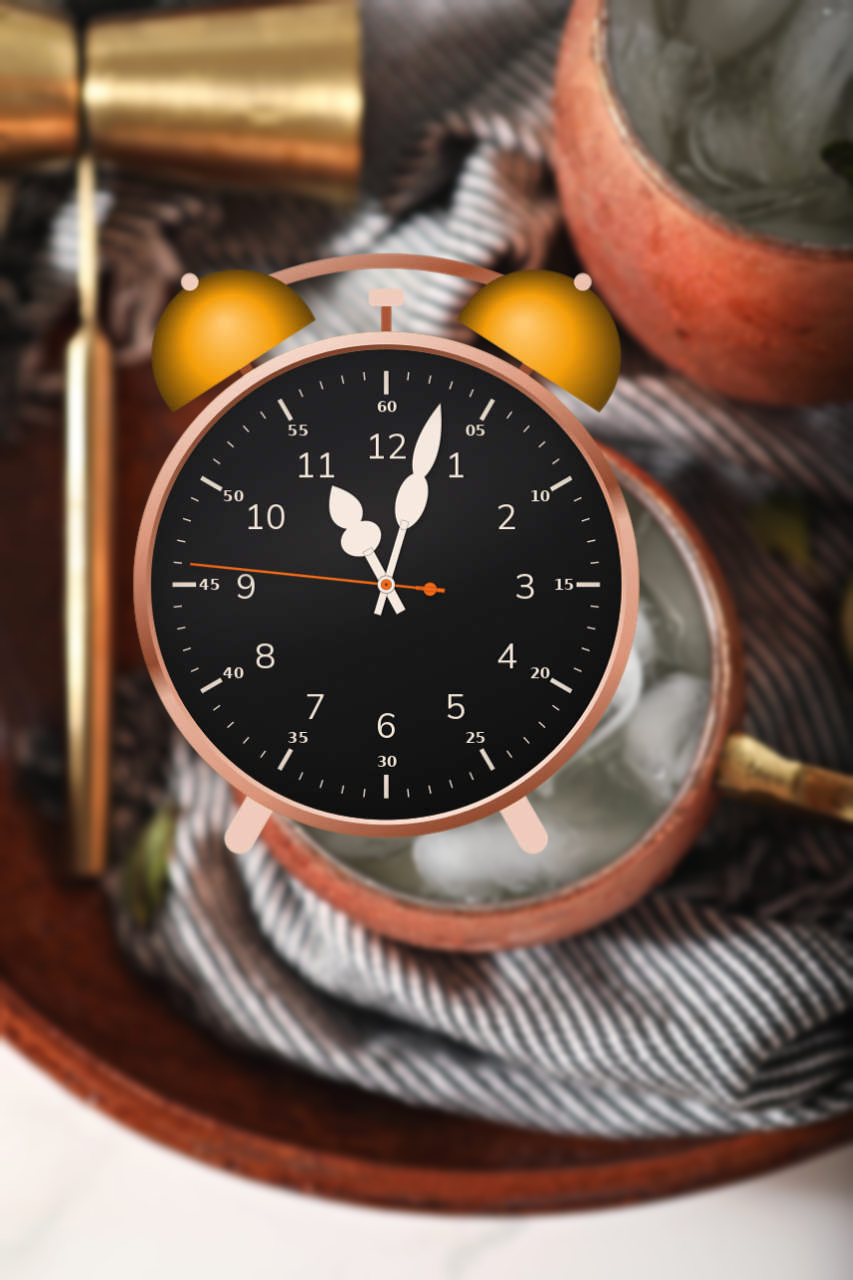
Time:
{"hour": 11, "minute": 2, "second": 46}
